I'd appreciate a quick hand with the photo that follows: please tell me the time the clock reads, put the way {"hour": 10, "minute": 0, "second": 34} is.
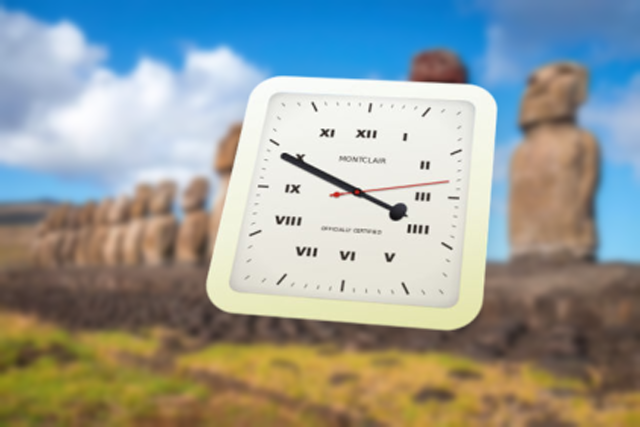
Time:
{"hour": 3, "minute": 49, "second": 13}
